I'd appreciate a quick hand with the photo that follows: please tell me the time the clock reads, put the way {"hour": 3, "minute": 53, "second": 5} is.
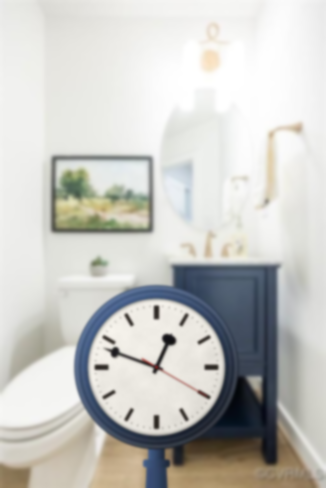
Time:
{"hour": 12, "minute": 48, "second": 20}
